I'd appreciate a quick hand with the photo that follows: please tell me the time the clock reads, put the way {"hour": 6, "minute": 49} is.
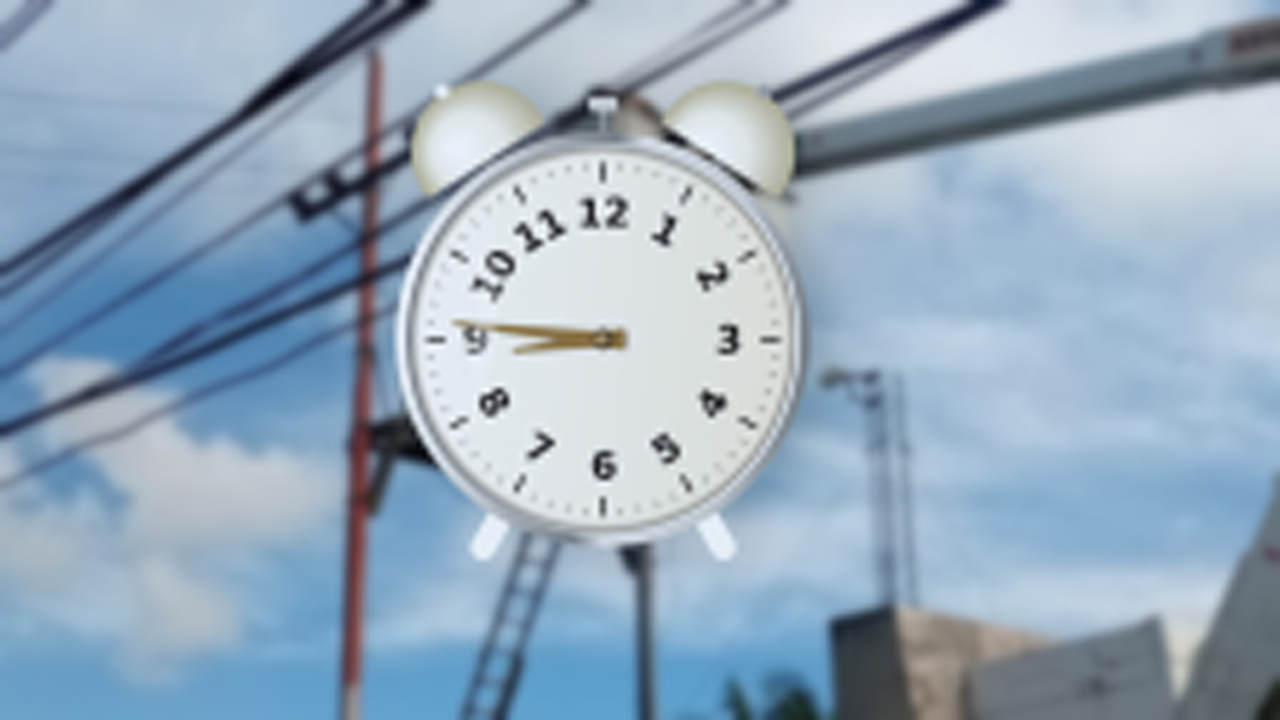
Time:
{"hour": 8, "minute": 46}
